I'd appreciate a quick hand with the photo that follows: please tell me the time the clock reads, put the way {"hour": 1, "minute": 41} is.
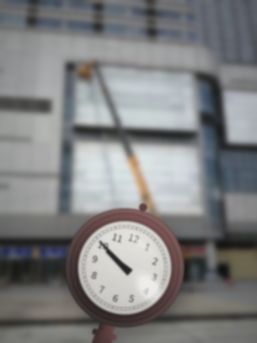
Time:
{"hour": 9, "minute": 50}
